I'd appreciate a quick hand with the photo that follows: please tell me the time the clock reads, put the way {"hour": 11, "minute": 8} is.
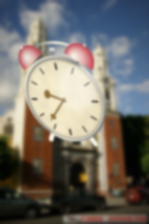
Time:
{"hour": 9, "minute": 37}
